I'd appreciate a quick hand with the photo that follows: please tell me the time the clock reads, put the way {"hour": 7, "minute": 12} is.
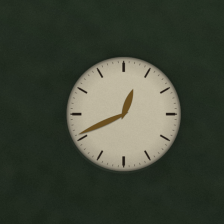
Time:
{"hour": 12, "minute": 41}
